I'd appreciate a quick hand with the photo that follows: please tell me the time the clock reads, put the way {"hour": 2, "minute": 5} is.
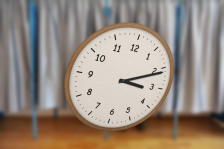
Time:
{"hour": 3, "minute": 11}
